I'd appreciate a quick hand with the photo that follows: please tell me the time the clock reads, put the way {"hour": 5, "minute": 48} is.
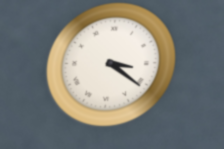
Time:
{"hour": 3, "minute": 21}
